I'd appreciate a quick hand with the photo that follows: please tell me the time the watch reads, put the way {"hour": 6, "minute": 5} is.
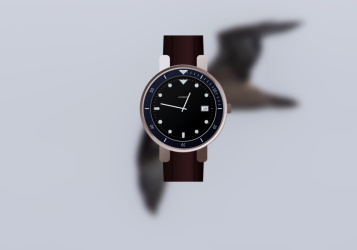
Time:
{"hour": 12, "minute": 47}
